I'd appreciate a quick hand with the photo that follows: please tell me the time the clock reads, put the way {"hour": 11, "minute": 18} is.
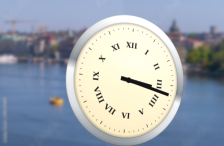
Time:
{"hour": 3, "minute": 17}
